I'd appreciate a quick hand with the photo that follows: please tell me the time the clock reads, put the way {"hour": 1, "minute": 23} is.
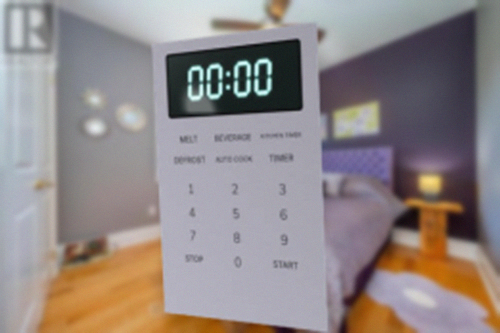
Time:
{"hour": 0, "minute": 0}
